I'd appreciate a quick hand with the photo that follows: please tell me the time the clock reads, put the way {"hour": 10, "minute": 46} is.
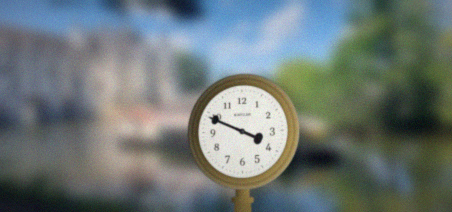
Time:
{"hour": 3, "minute": 49}
